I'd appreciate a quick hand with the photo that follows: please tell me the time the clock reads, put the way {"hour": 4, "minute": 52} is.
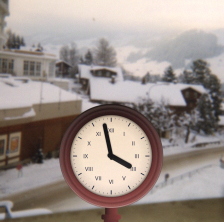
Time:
{"hour": 3, "minute": 58}
